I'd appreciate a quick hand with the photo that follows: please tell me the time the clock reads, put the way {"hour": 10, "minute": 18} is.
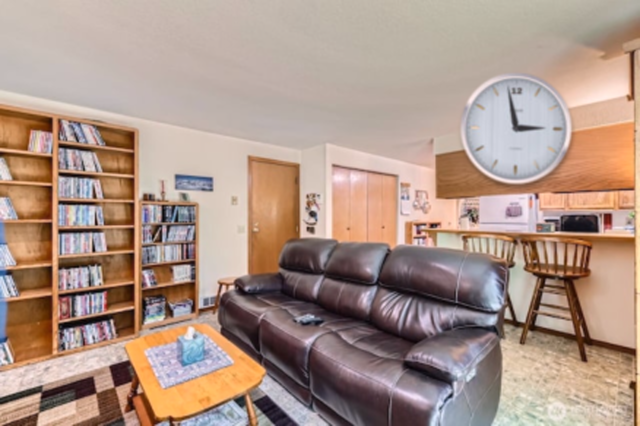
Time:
{"hour": 2, "minute": 58}
